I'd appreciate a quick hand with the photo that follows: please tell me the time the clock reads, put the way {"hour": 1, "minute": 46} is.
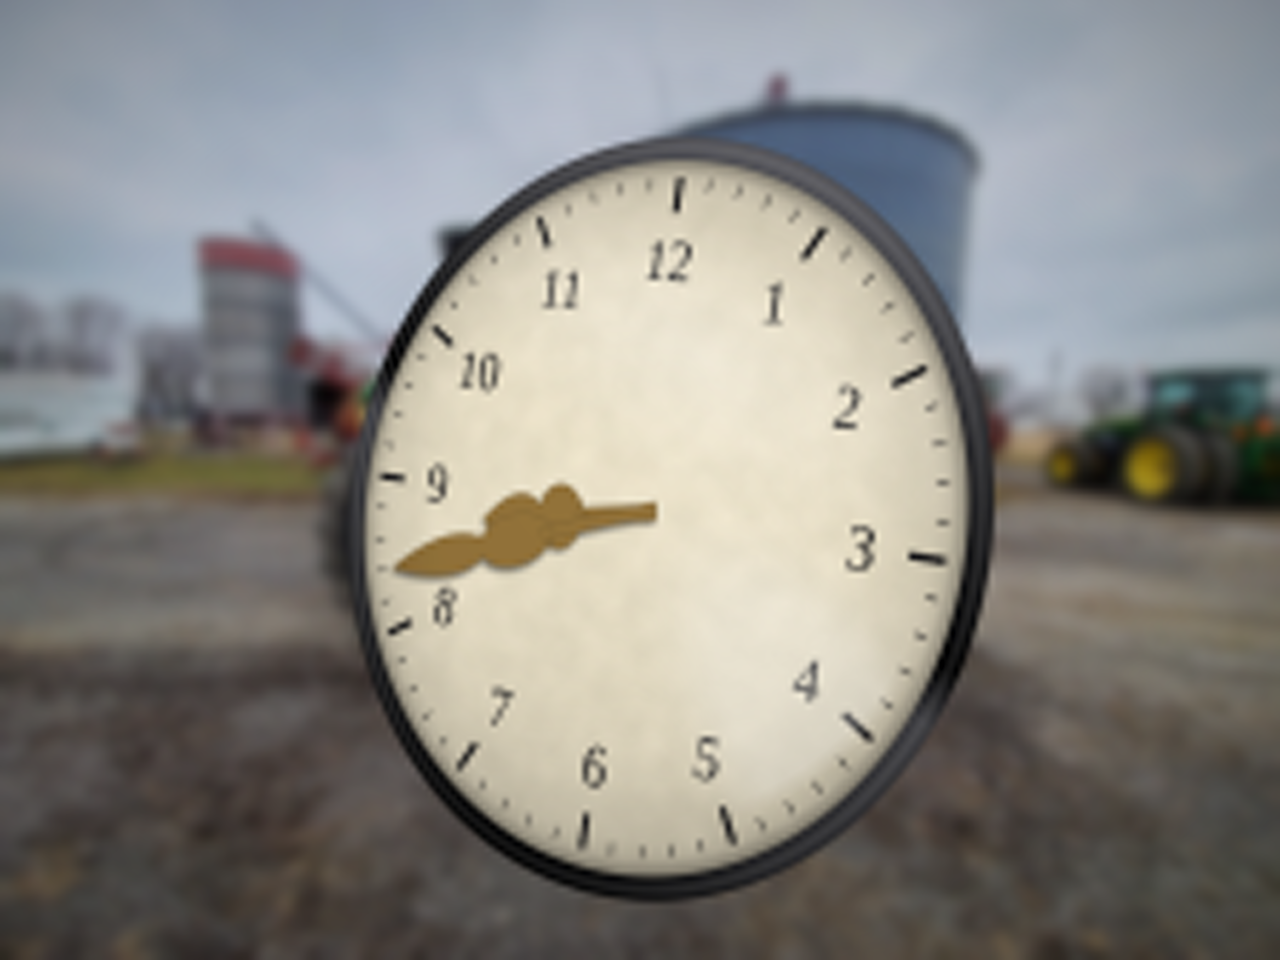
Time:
{"hour": 8, "minute": 42}
